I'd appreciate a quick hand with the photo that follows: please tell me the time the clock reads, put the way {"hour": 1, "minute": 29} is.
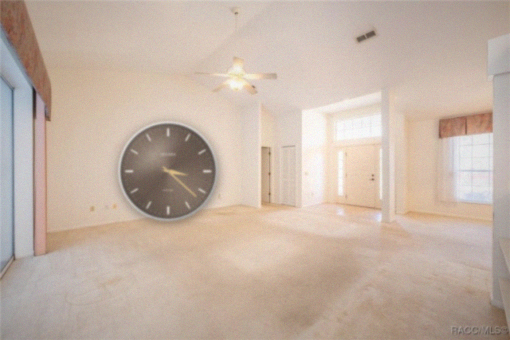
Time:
{"hour": 3, "minute": 22}
